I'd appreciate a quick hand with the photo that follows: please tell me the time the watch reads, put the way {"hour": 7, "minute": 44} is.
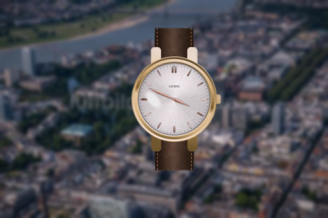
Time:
{"hour": 3, "minute": 49}
